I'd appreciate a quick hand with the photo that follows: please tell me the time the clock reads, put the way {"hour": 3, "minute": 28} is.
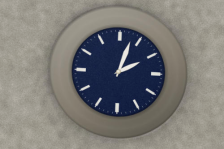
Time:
{"hour": 2, "minute": 3}
